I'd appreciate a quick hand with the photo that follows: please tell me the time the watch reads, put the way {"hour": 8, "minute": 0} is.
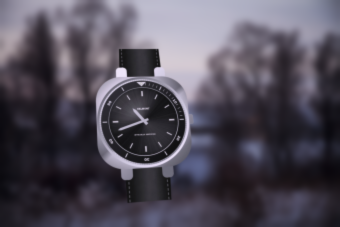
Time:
{"hour": 10, "minute": 42}
